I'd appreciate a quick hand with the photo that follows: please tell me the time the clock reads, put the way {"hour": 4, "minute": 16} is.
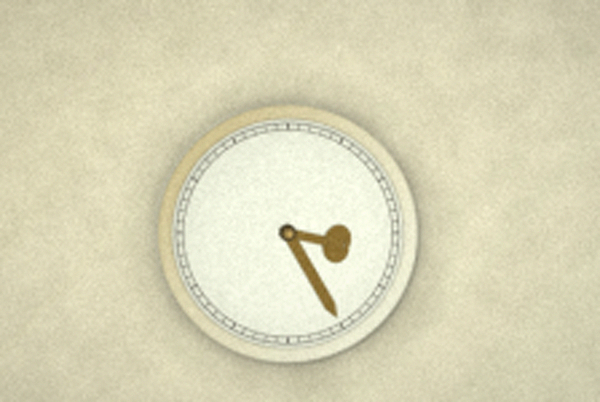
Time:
{"hour": 3, "minute": 25}
